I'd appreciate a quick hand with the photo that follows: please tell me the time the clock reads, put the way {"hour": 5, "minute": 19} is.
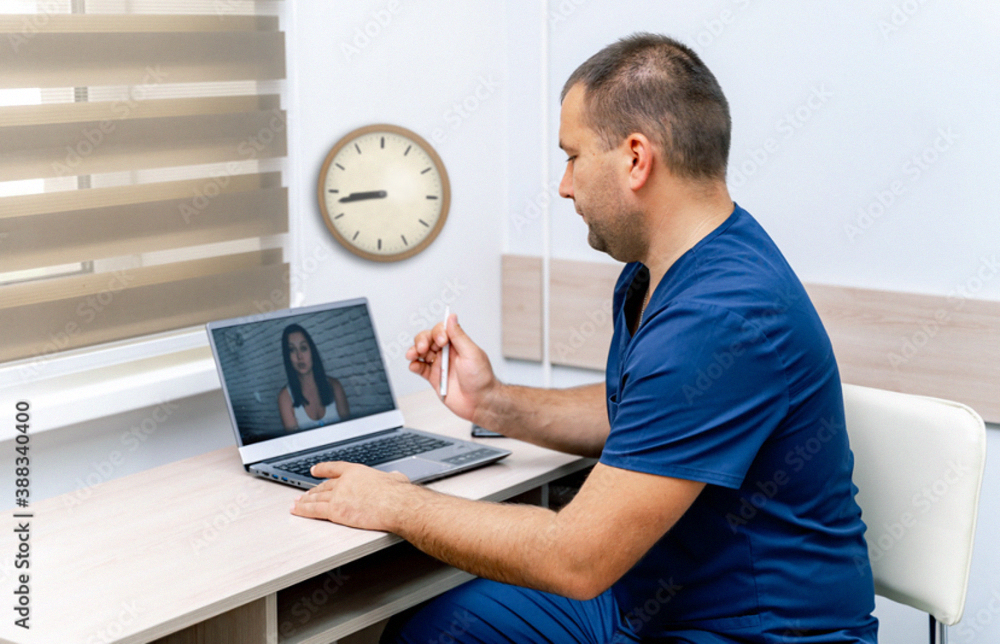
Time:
{"hour": 8, "minute": 43}
